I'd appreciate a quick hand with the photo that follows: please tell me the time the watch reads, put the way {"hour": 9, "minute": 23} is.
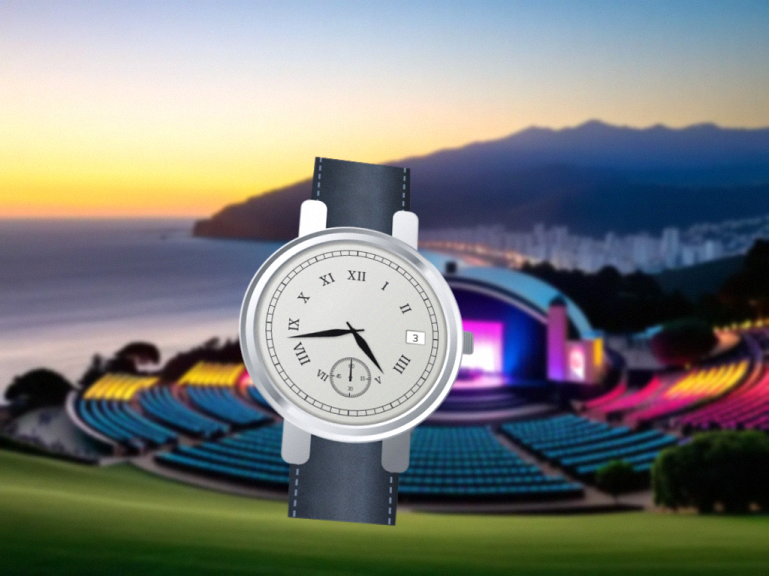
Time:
{"hour": 4, "minute": 43}
